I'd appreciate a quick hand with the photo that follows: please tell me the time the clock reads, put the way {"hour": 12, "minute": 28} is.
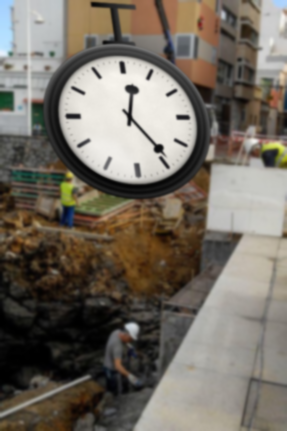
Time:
{"hour": 12, "minute": 24}
